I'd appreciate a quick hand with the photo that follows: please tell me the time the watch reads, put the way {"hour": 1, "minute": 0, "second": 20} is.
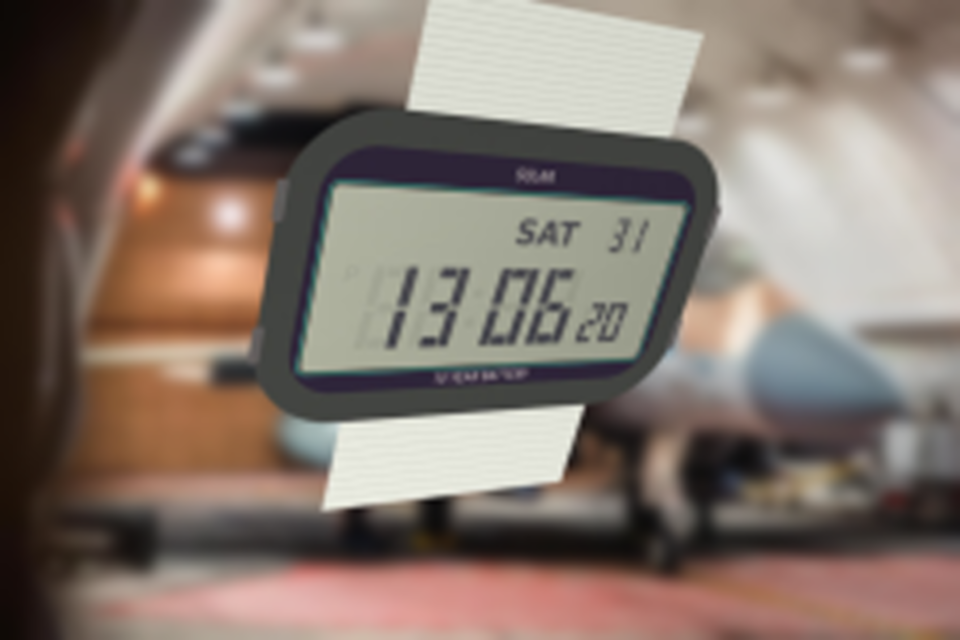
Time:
{"hour": 13, "minute": 6, "second": 20}
